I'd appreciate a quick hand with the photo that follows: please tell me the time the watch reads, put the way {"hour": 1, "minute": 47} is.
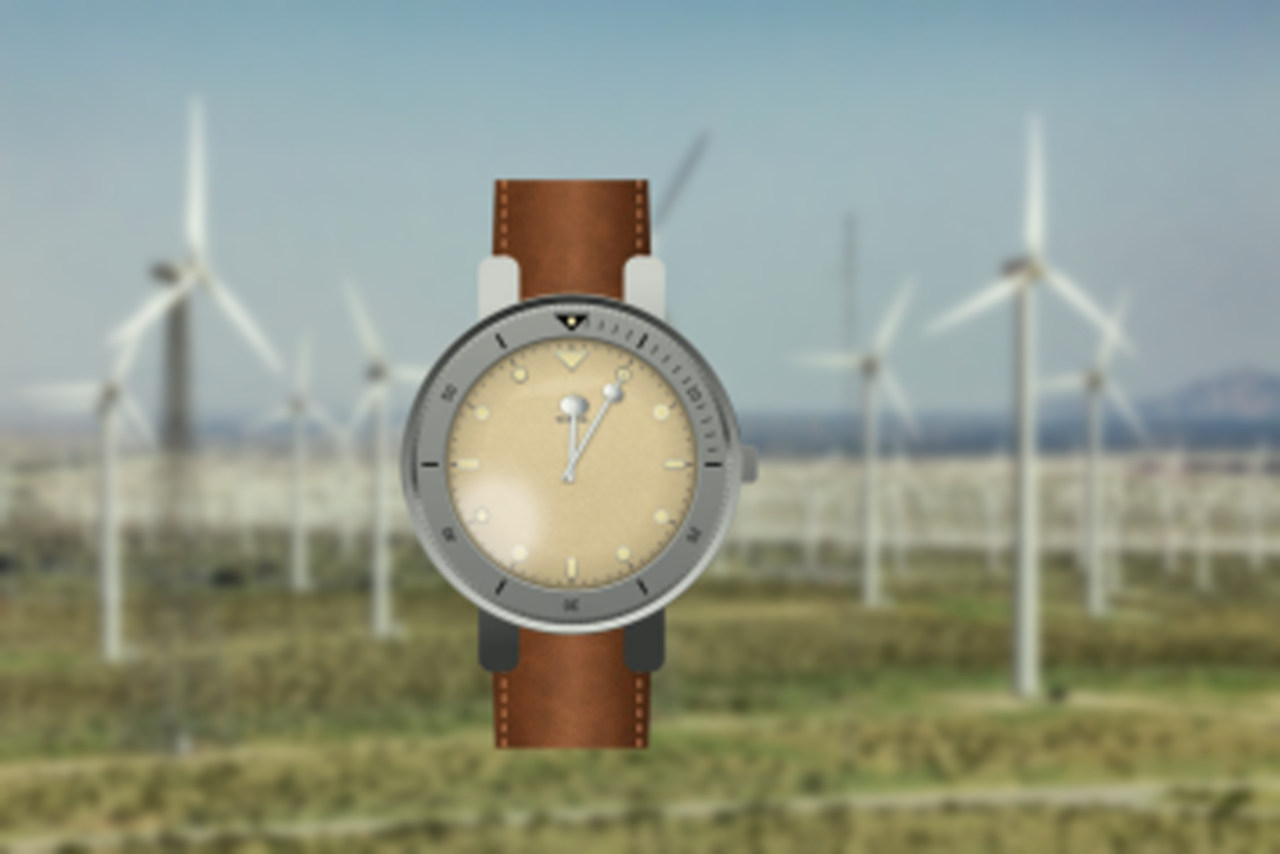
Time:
{"hour": 12, "minute": 5}
